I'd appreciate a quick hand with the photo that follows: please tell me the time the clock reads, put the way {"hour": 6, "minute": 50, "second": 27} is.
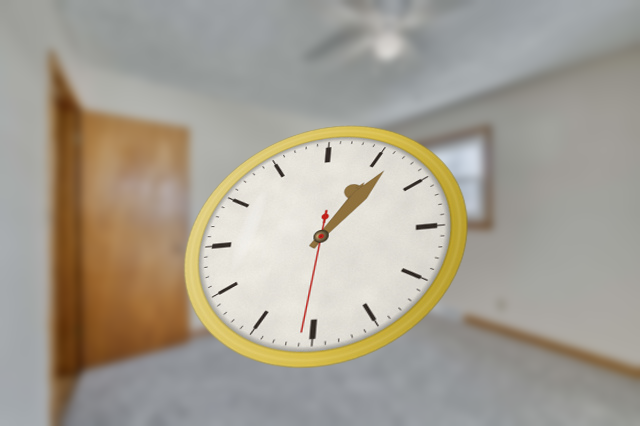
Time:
{"hour": 1, "minute": 6, "second": 31}
